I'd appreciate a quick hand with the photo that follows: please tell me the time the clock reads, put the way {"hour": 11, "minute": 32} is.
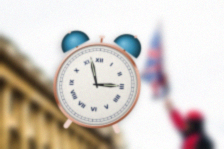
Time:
{"hour": 2, "minute": 57}
